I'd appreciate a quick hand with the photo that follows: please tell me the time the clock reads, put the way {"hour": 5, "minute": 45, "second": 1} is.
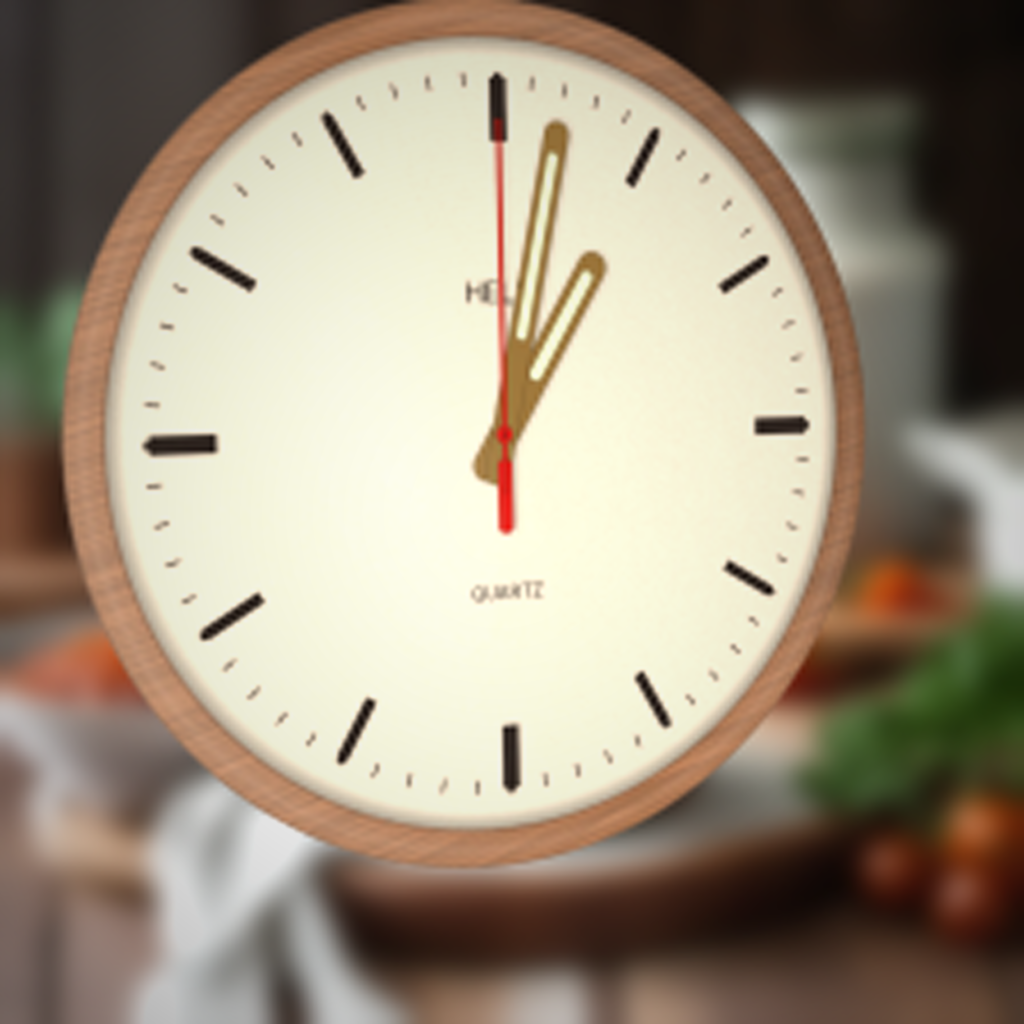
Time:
{"hour": 1, "minute": 2, "second": 0}
